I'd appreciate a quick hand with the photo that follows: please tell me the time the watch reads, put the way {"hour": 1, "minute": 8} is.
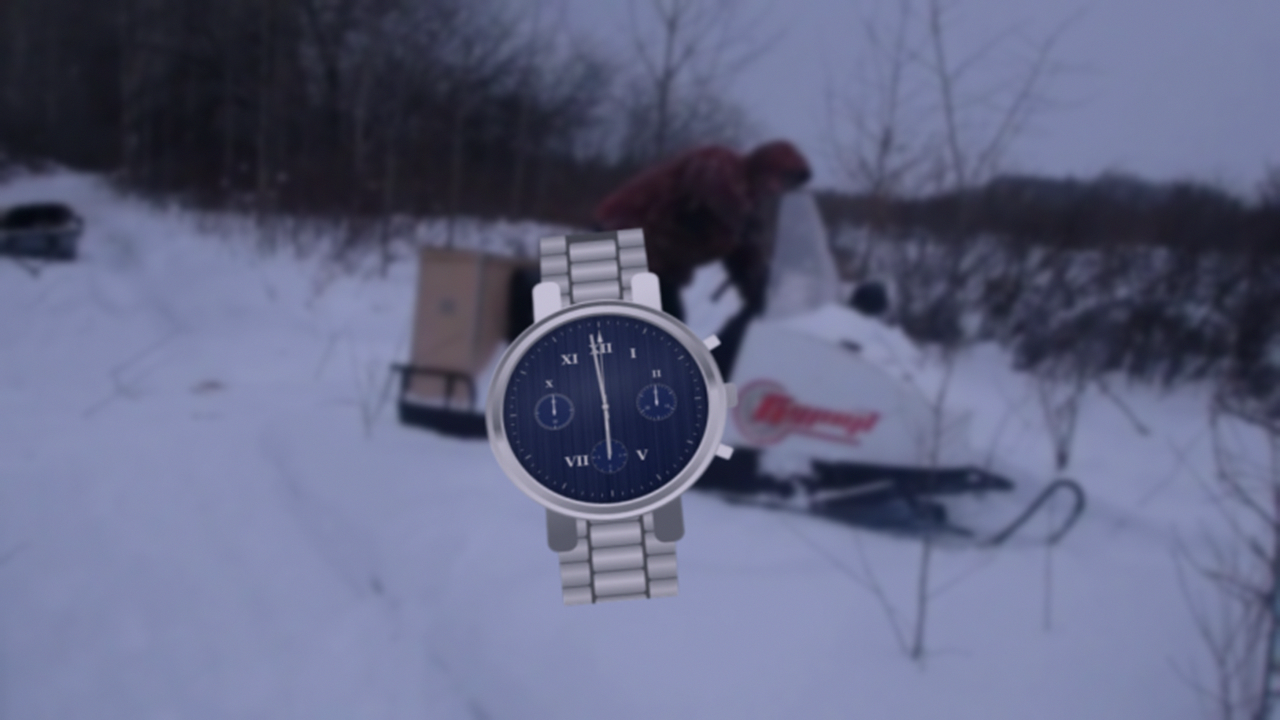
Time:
{"hour": 5, "minute": 59}
